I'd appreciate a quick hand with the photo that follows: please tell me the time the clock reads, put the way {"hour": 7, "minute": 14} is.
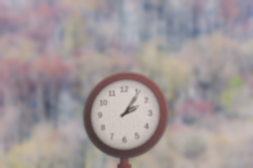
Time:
{"hour": 2, "minute": 6}
